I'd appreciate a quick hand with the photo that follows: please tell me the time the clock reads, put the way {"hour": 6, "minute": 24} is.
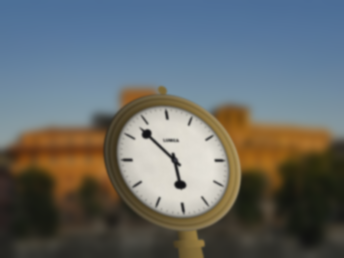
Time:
{"hour": 5, "minute": 53}
